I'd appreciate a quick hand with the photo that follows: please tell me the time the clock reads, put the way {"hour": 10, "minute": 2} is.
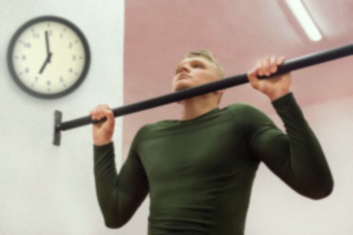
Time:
{"hour": 6, "minute": 59}
